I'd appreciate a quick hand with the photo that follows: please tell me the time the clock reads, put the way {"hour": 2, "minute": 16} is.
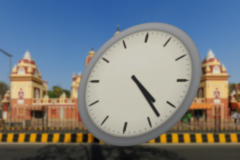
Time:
{"hour": 4, "minute": 23}
